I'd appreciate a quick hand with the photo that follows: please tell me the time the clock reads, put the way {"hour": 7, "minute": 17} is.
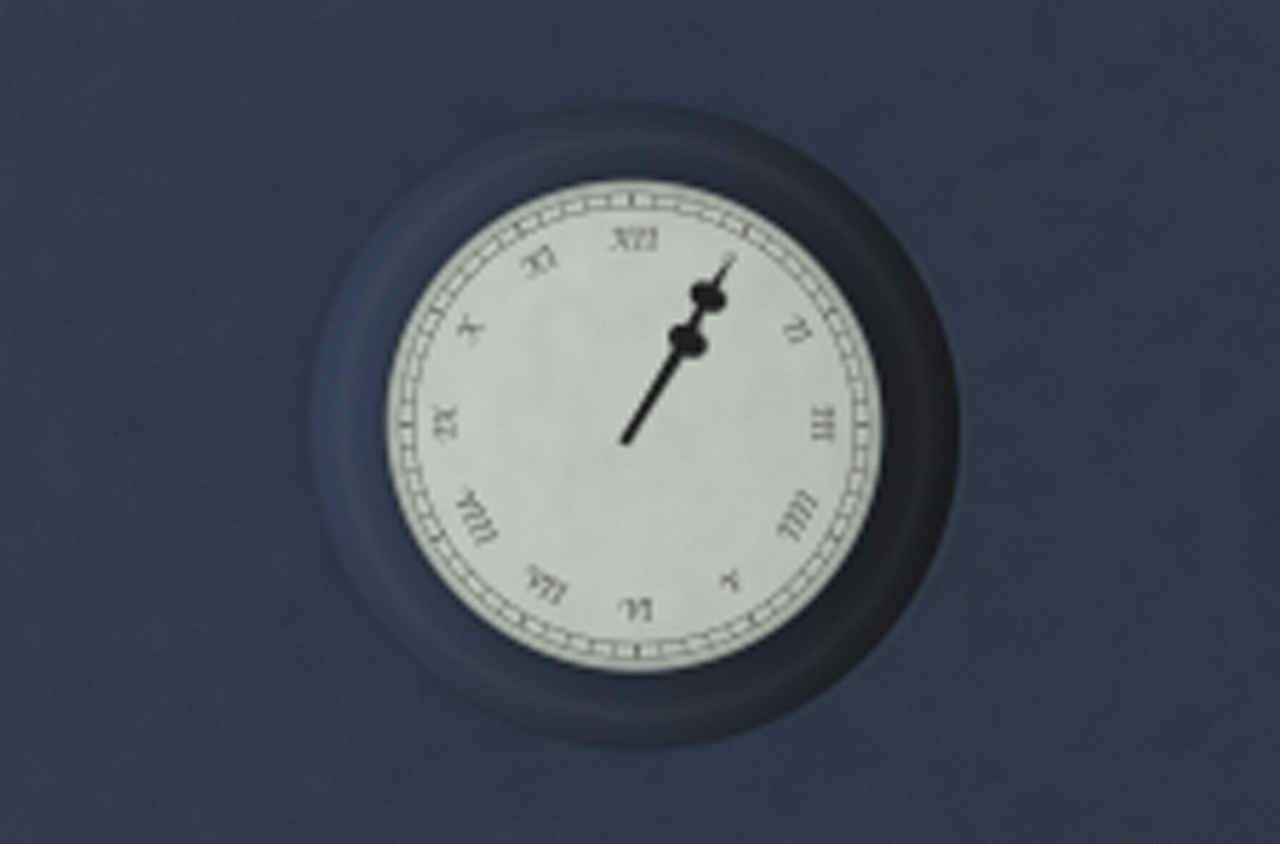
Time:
{"hour": 1, "minute": 5}
